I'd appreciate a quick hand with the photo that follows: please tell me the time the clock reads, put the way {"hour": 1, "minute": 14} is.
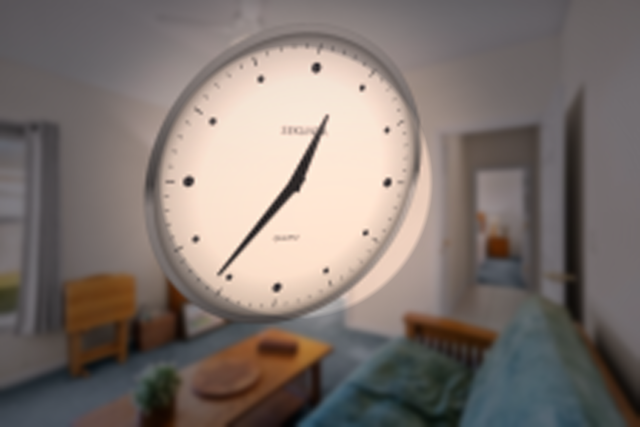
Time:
{"hour": 12, "minute": 36}
